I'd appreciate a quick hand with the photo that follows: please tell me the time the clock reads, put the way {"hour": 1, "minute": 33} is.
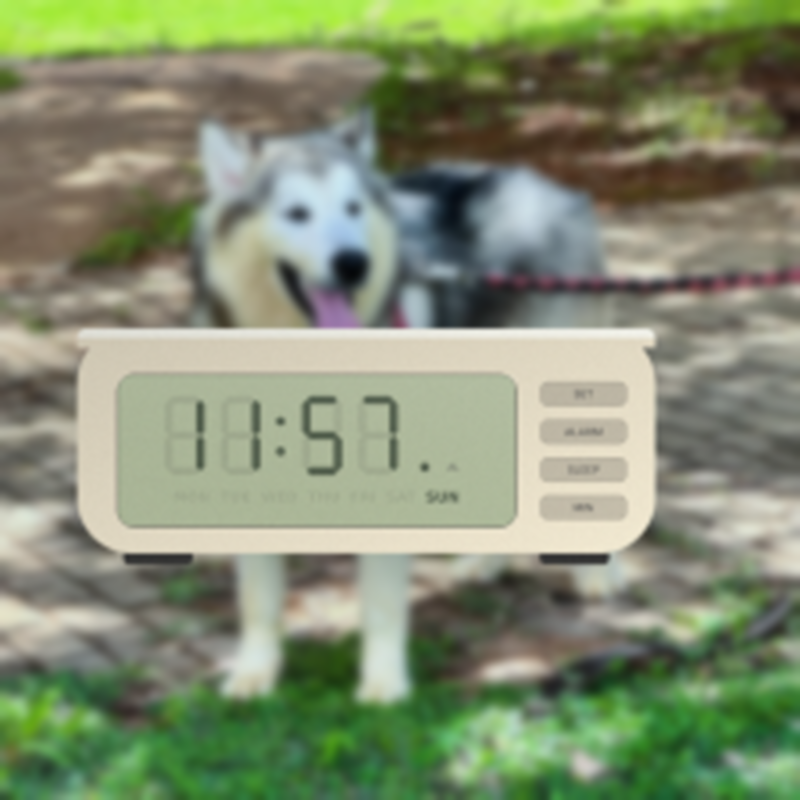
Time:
{"hour": 11, "minute": 57}
